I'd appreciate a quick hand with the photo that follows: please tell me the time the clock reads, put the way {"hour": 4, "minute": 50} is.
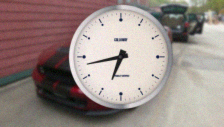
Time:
{"hour": 6, "minute": 43}
